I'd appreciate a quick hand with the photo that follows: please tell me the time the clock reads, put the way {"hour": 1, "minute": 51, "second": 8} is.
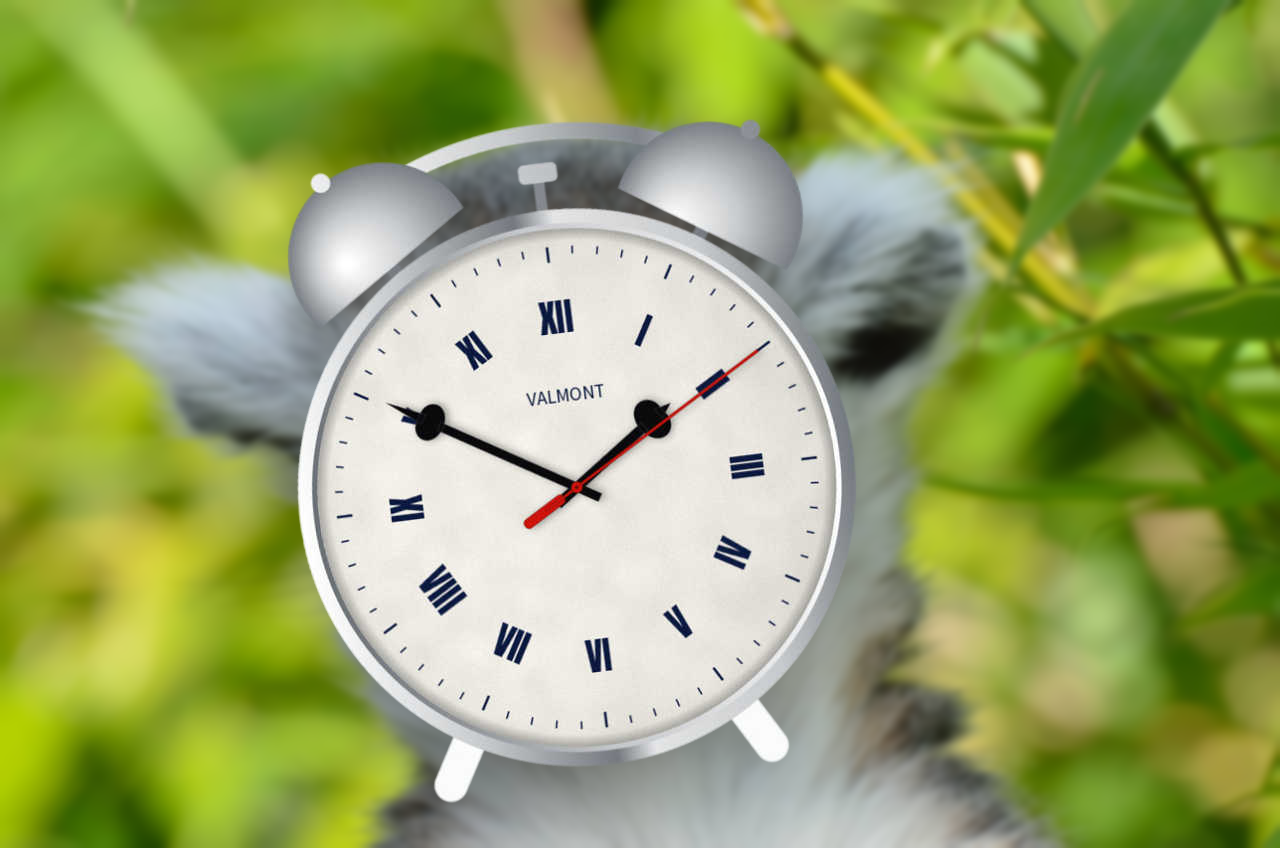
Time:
{"hour": 1, "minute": 50, "second": 10}
